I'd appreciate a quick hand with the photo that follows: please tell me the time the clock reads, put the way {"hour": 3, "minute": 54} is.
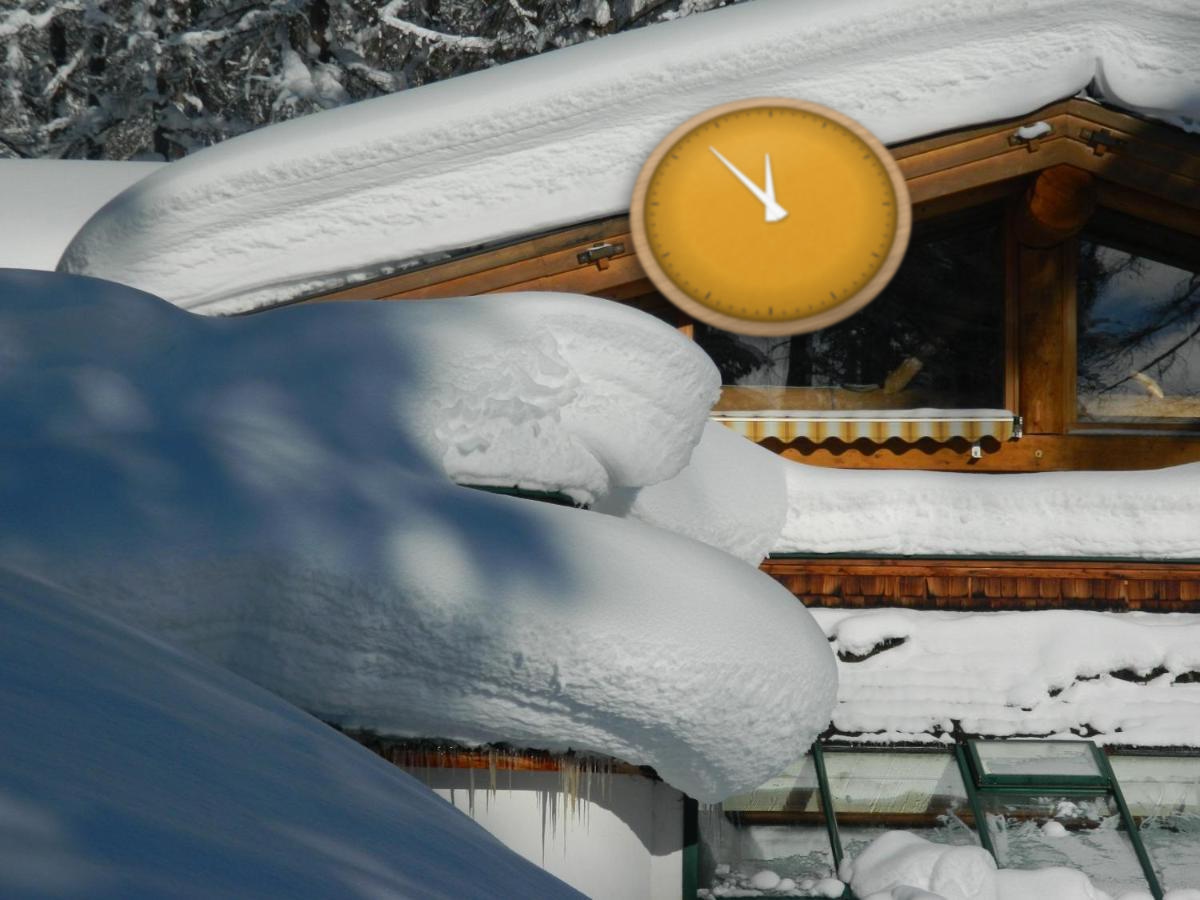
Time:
{"hour": 11, "minute": 53}
